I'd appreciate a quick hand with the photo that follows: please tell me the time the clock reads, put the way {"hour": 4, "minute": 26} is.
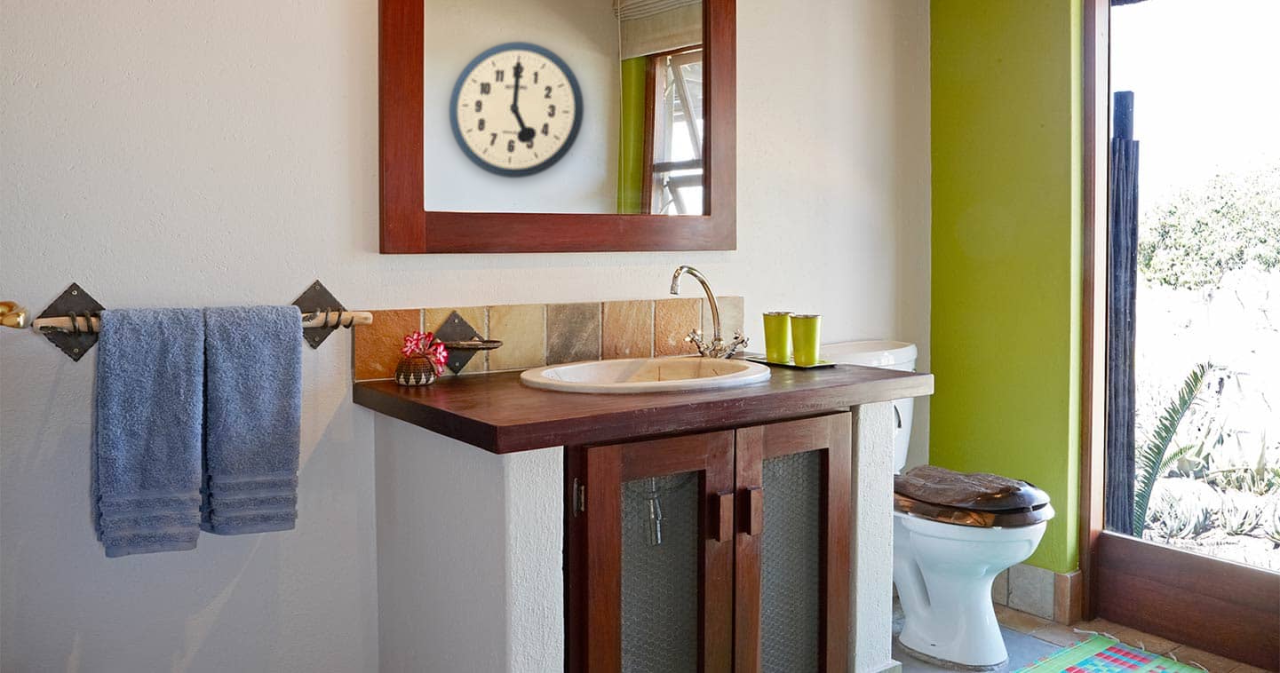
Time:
{"hour": 5, "minute": 0}
